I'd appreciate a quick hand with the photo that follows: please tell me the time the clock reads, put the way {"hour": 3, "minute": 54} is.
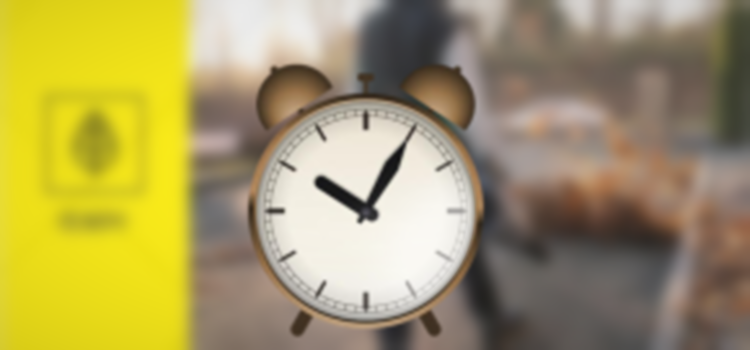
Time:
{"hour": 10, "minute": 5}
